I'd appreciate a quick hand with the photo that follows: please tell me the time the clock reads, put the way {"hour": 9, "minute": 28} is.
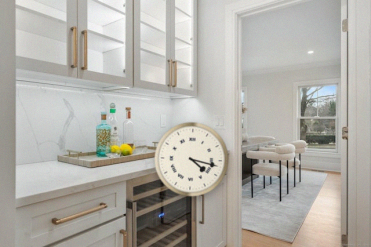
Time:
{"hour": 4, "minute": 17}
